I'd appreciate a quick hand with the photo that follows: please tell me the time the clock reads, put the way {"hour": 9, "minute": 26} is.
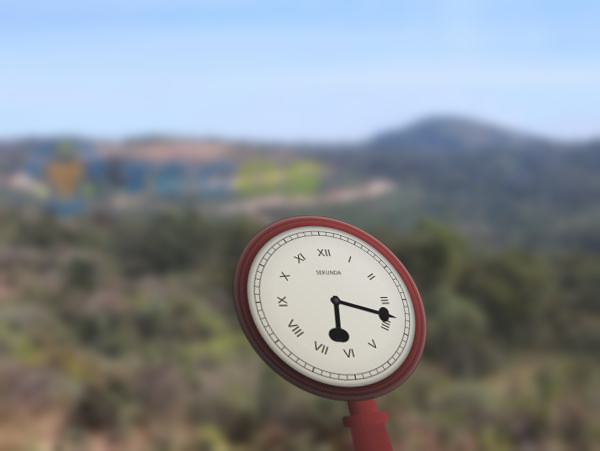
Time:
{"hour": 6, "minute": 18}
